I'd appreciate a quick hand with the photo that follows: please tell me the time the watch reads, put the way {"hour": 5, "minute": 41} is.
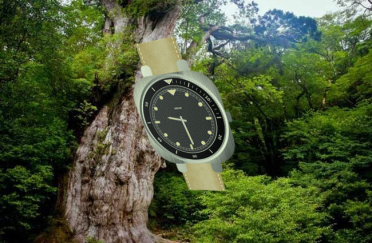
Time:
{"hour": 9, "minute": 29}
